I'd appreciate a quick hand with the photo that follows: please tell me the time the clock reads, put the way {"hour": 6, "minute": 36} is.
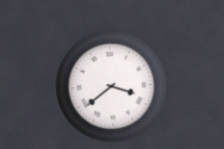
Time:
{"hour": 3, "minute": 39}
